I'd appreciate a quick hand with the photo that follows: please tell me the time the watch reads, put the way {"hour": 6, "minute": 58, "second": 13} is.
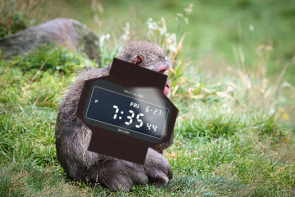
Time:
{"hour": 7, "minute": 35, "second": 44}
